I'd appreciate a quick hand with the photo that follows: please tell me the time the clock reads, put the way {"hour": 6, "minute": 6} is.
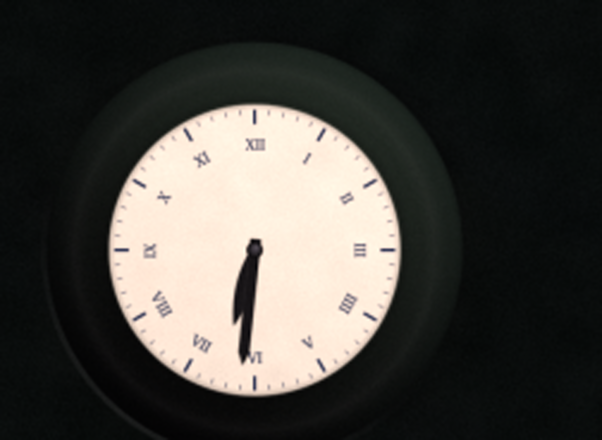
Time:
{"hour": 6, "minute": 31}
